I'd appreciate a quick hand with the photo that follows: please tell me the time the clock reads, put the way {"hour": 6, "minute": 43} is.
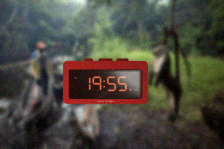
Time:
{"hour": 19, "minute": 55}
